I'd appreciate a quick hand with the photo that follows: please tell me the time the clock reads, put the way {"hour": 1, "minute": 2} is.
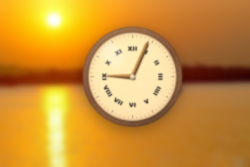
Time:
{"hour": 9, "minute": 4}
